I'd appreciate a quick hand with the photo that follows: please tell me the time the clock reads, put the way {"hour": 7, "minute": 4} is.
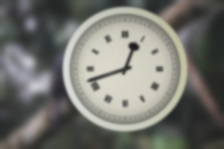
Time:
{"hour": 12, "minute": 42}
